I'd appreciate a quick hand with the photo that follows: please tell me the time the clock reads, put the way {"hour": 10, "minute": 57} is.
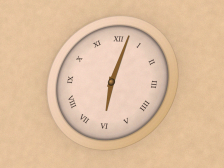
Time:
{"hour": 6, "minute": 2}
